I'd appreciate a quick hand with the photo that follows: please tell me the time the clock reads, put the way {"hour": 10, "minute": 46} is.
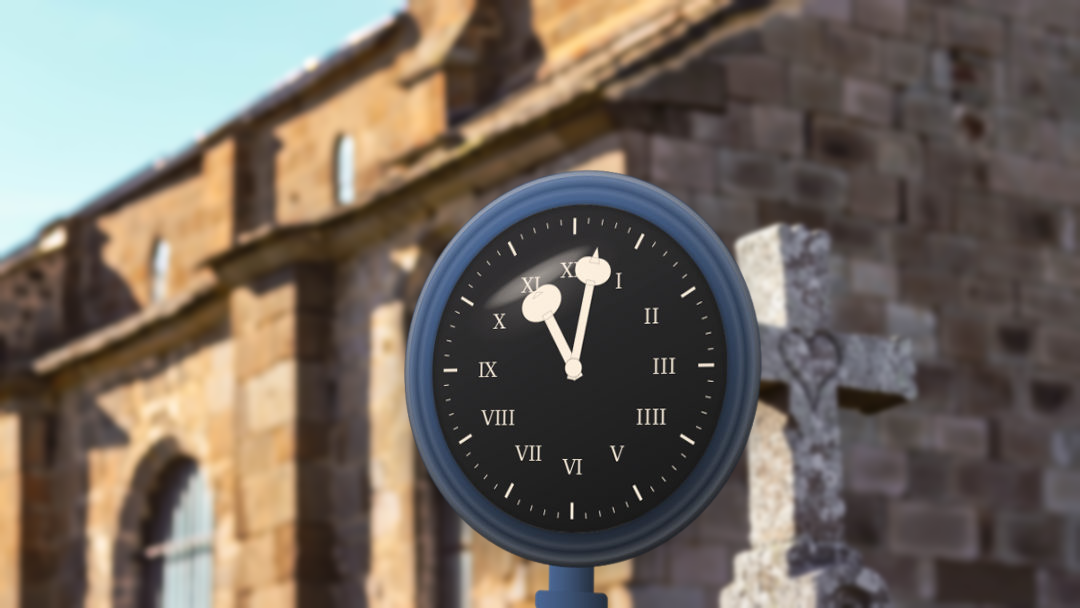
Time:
{"hour": 11, "minute": 2}
